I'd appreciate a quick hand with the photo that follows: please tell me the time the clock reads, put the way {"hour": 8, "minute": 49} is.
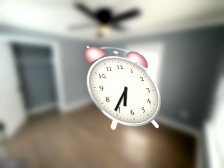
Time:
{"hour": 6, "minute": 36}
